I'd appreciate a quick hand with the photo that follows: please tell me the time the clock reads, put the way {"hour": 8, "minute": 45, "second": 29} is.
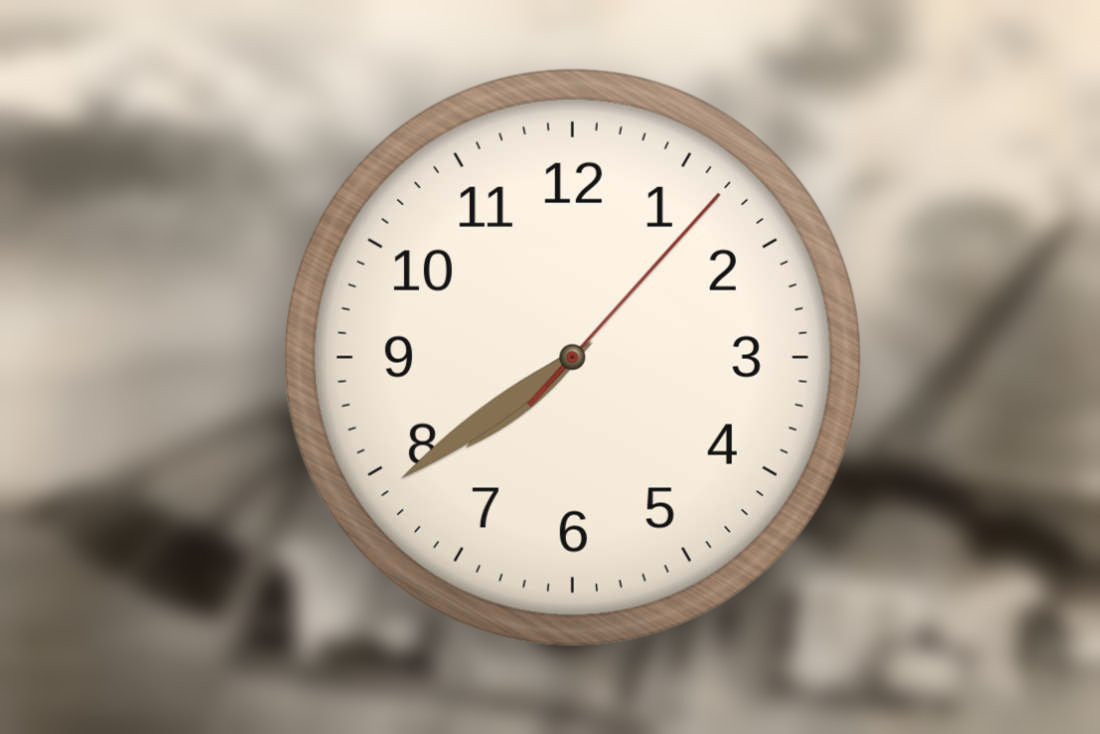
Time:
{"hour": 7, "minute": 39, "second": 7}
